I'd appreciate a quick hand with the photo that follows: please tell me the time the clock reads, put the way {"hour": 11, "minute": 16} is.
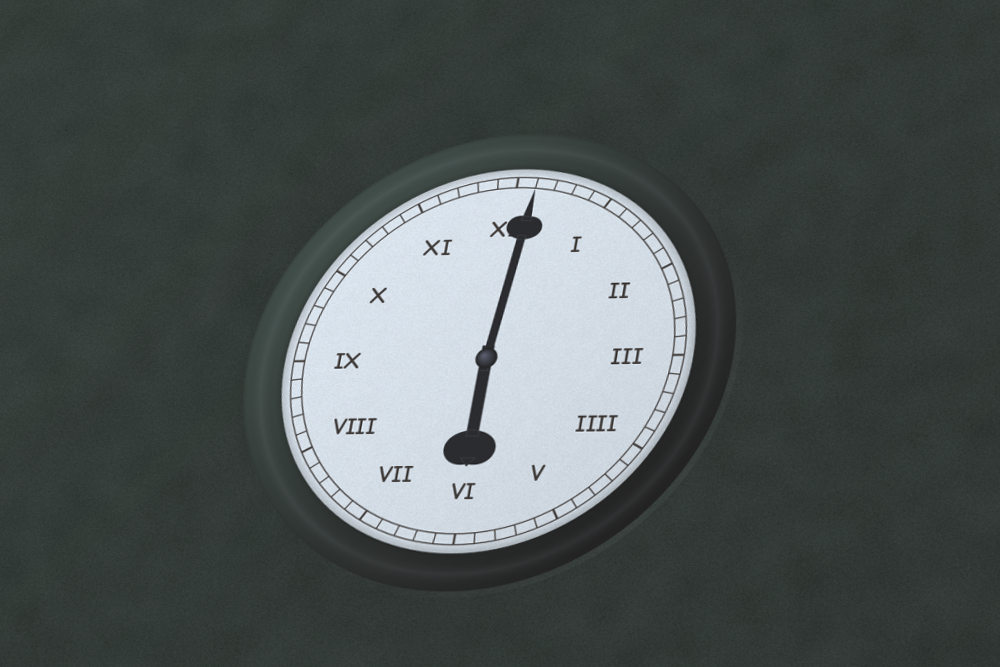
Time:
{"hour": 6, "minute": 1}
